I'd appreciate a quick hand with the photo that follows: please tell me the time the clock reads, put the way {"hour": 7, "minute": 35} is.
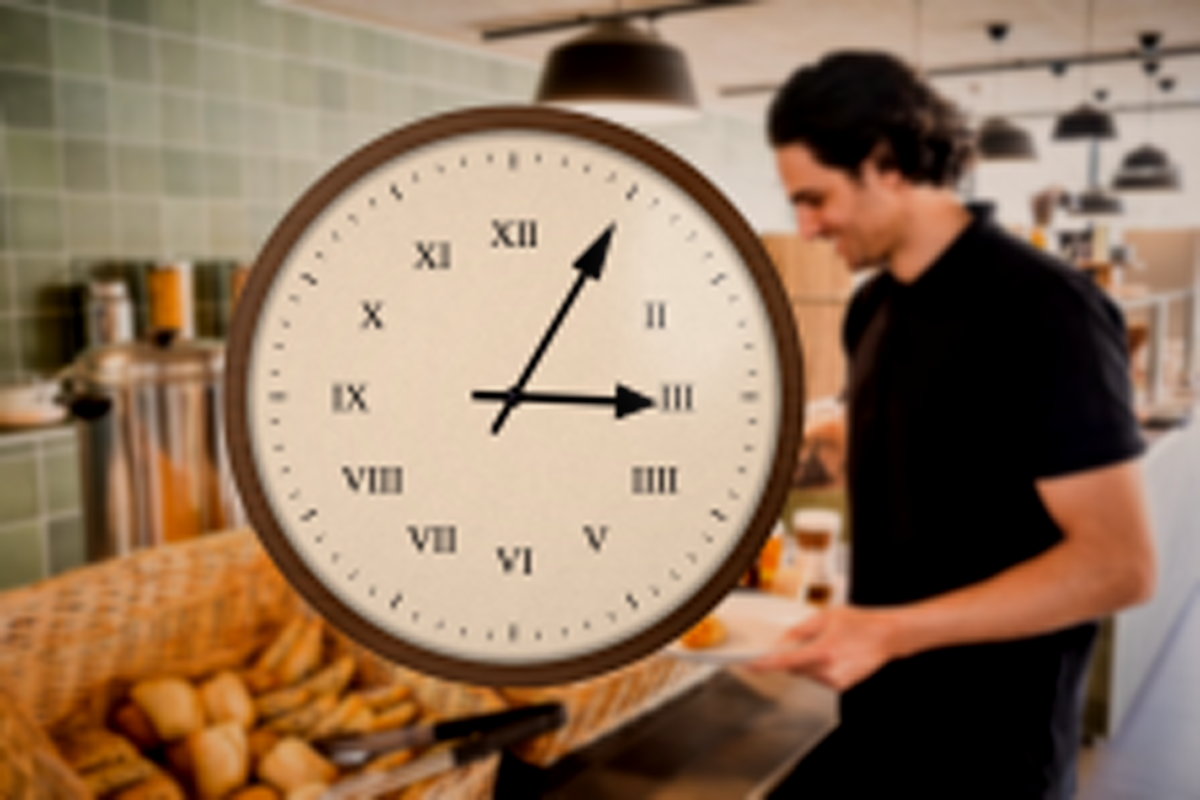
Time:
{"hour": 3, "minute": 5}
